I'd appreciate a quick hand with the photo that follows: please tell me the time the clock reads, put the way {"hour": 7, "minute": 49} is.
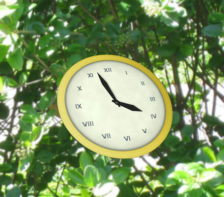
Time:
{"hour": 3, "minute": 57}
